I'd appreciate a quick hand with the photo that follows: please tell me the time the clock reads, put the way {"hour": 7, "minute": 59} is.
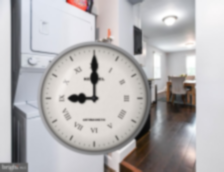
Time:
{"hour": 9, "minute": 0}
